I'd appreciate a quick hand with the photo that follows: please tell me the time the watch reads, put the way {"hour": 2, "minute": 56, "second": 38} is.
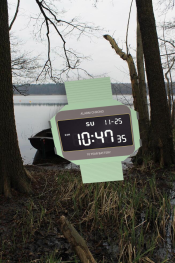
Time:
{"hour": 10, "minute": 47, "second": 35}
